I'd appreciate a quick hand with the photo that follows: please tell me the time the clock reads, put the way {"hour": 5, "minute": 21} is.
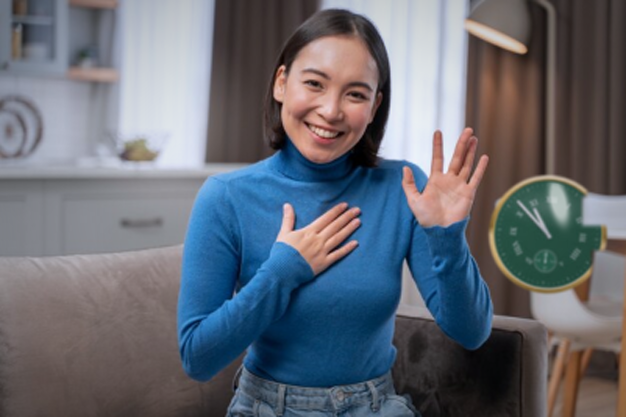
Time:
{"hour": 10, "minute": 52}
